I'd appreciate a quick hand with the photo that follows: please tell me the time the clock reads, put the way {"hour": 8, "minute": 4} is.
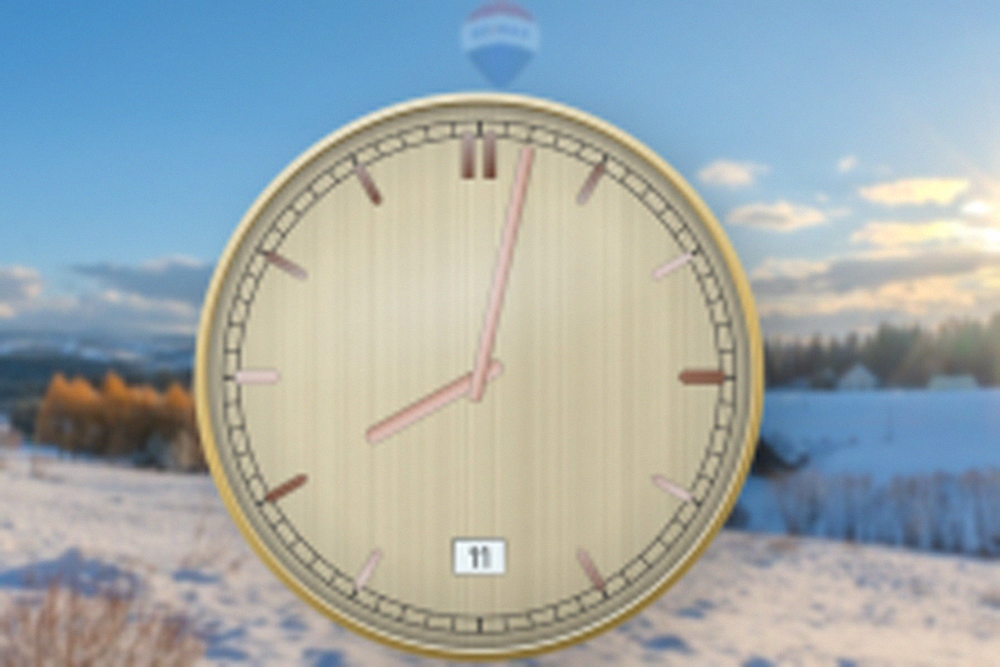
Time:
{"hour": 8, "minute": 2}
